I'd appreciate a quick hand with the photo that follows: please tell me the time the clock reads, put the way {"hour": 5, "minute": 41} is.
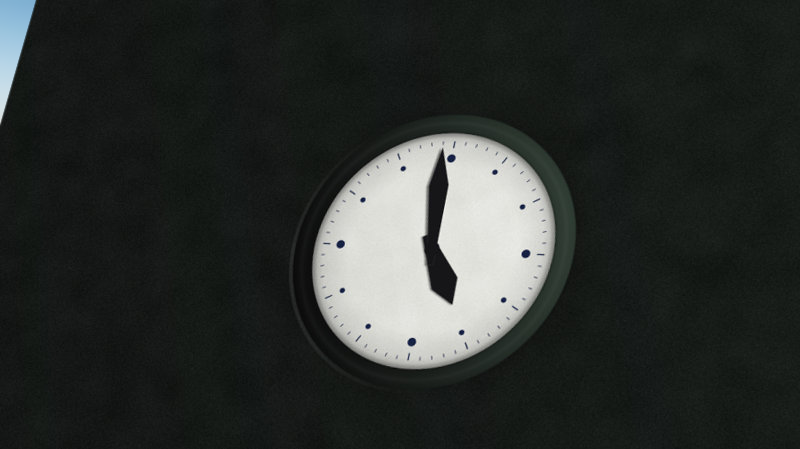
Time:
{"hour": 4, "minute": 59}
